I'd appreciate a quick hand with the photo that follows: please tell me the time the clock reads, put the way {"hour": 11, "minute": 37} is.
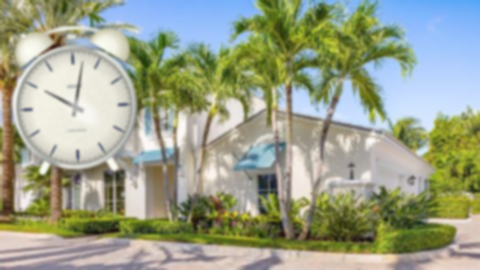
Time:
{"hour": 10, "minute": 2}
